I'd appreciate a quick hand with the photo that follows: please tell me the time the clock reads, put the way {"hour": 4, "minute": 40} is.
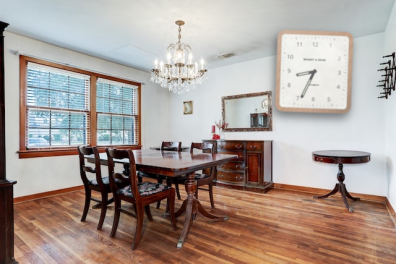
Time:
{"hour": 8, "minute": 34}
